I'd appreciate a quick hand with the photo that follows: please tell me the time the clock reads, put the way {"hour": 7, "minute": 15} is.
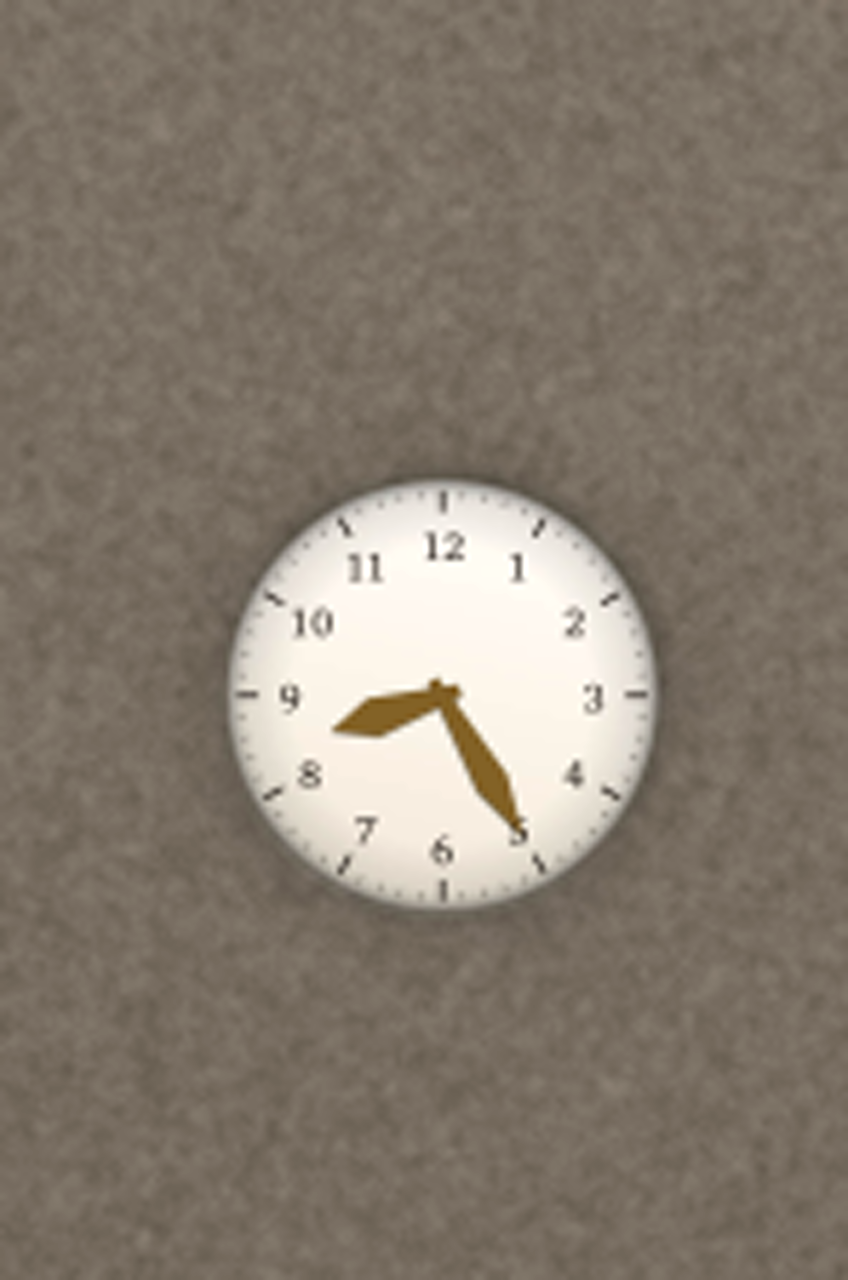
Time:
{"hour": 8, "minute": 25}
